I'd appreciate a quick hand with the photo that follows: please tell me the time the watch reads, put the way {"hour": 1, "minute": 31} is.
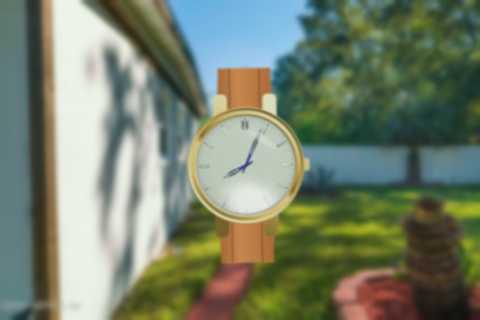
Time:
{"hour": 8, "minute": 4}
